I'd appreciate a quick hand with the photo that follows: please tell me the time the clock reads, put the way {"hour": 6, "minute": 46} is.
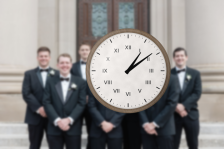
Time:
{"hour": 1, "minute": 9}
